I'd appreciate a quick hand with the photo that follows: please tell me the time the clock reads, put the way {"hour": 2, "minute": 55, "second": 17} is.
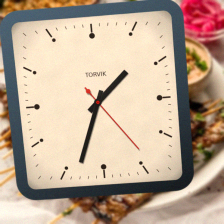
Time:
{"hour": 1, "minute": 33, "second": 24}
